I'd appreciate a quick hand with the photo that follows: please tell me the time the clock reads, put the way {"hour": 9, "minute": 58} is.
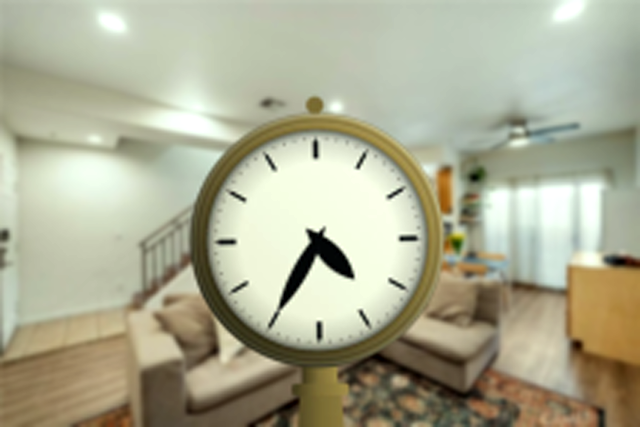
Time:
{"hour": 4, "minute": 35}
